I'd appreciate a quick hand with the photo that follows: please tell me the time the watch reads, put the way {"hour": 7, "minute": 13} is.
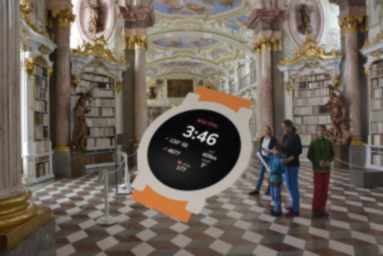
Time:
{"hour": 3, "minute": 46}
